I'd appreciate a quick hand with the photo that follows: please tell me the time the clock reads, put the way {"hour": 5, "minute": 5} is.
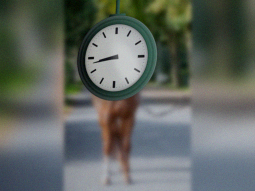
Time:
{"hour": 8, "minute": 43}
